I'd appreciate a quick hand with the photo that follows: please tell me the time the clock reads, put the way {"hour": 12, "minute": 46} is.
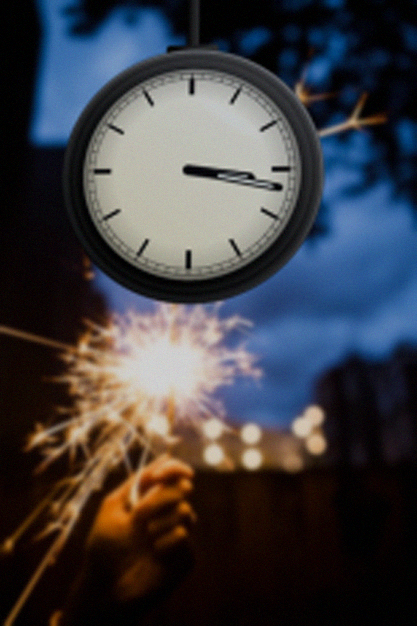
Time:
{"hour": 3, "minute": 17}
